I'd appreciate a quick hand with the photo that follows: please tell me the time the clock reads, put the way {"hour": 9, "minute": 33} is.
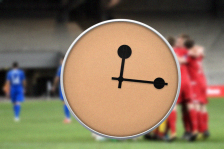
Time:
{"hour": 12, "minute": 16}
